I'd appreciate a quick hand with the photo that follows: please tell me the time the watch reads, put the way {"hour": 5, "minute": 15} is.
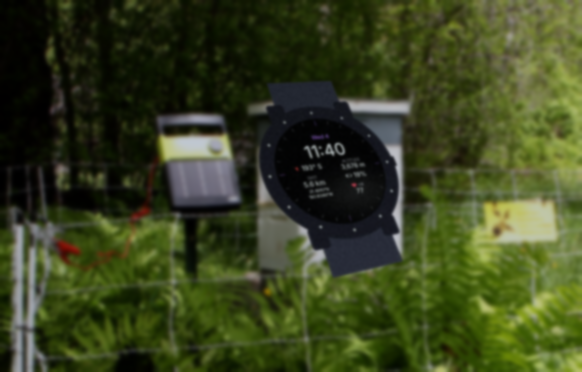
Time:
{"hour": 11, "minute": 40}
